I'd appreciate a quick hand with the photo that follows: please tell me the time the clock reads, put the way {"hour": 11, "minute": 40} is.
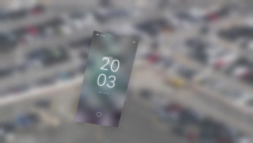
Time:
{"hour": 20, "minute": 3}
